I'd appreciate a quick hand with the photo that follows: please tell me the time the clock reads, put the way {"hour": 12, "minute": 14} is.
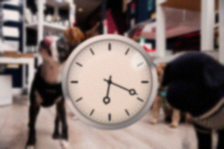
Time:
{"hour": 6, "minute": 19}
